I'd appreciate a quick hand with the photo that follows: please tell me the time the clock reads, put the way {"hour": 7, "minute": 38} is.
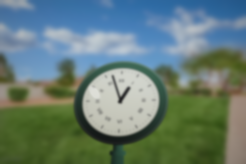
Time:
{"hour": 12, "minute": 57}
